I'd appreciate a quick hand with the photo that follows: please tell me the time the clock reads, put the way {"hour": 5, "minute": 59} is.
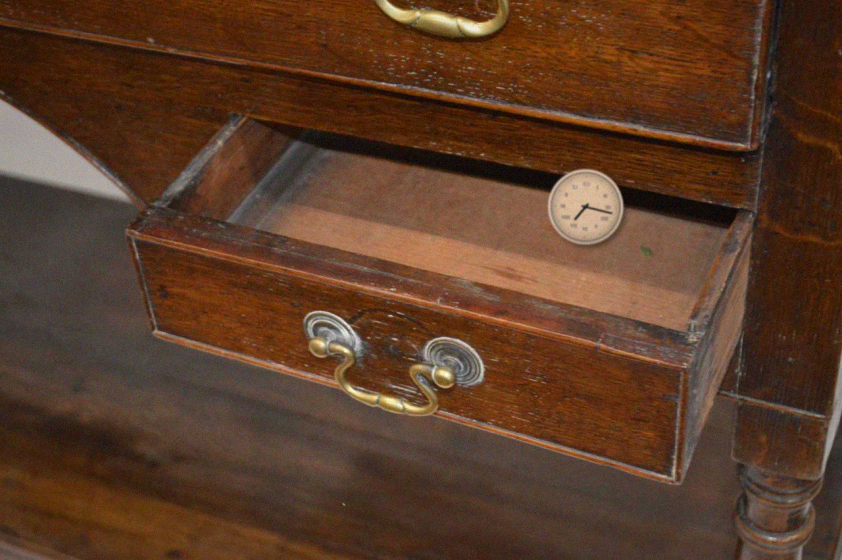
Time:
{"hour": 7, "minute": 17}
